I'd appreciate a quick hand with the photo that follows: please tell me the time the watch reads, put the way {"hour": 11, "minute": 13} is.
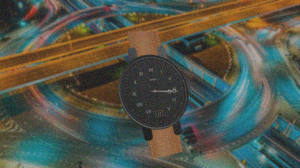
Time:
{"hour": 3, "minute": 16}
